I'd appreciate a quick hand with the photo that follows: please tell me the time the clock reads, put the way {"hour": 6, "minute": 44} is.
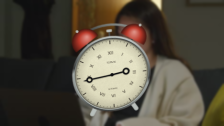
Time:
{"hour": 2, "minute": 44}
